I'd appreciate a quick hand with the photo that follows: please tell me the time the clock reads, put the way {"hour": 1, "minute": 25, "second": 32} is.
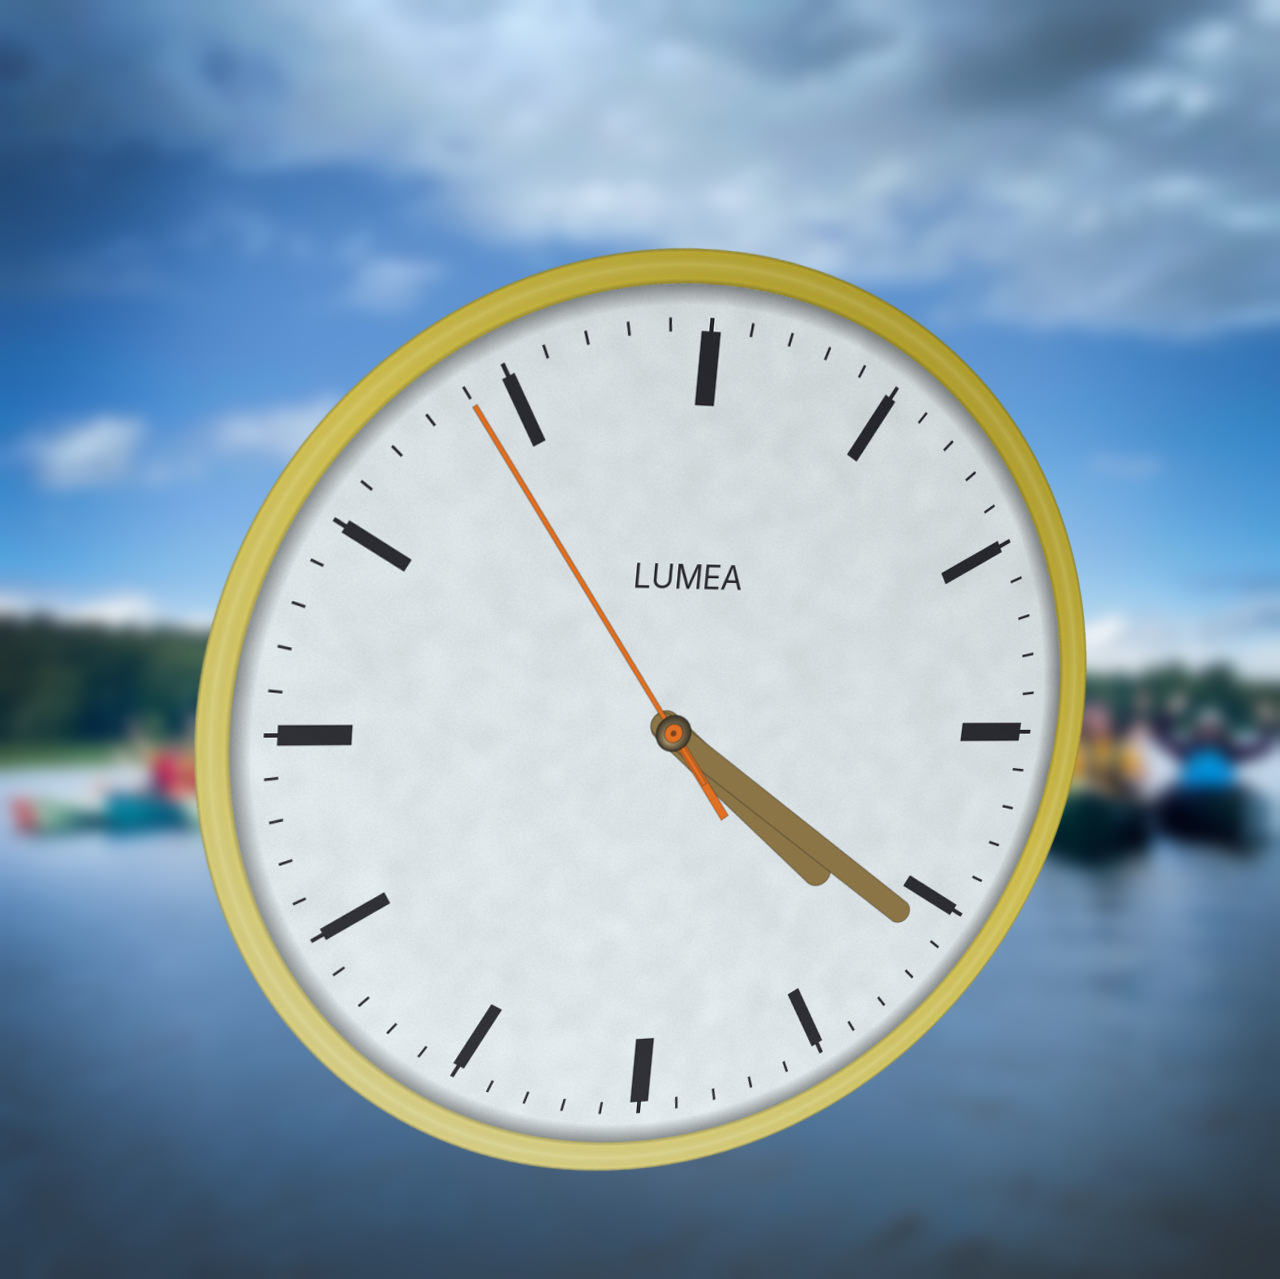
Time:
{"hour": 4, "minute": 20, "second": 54}
